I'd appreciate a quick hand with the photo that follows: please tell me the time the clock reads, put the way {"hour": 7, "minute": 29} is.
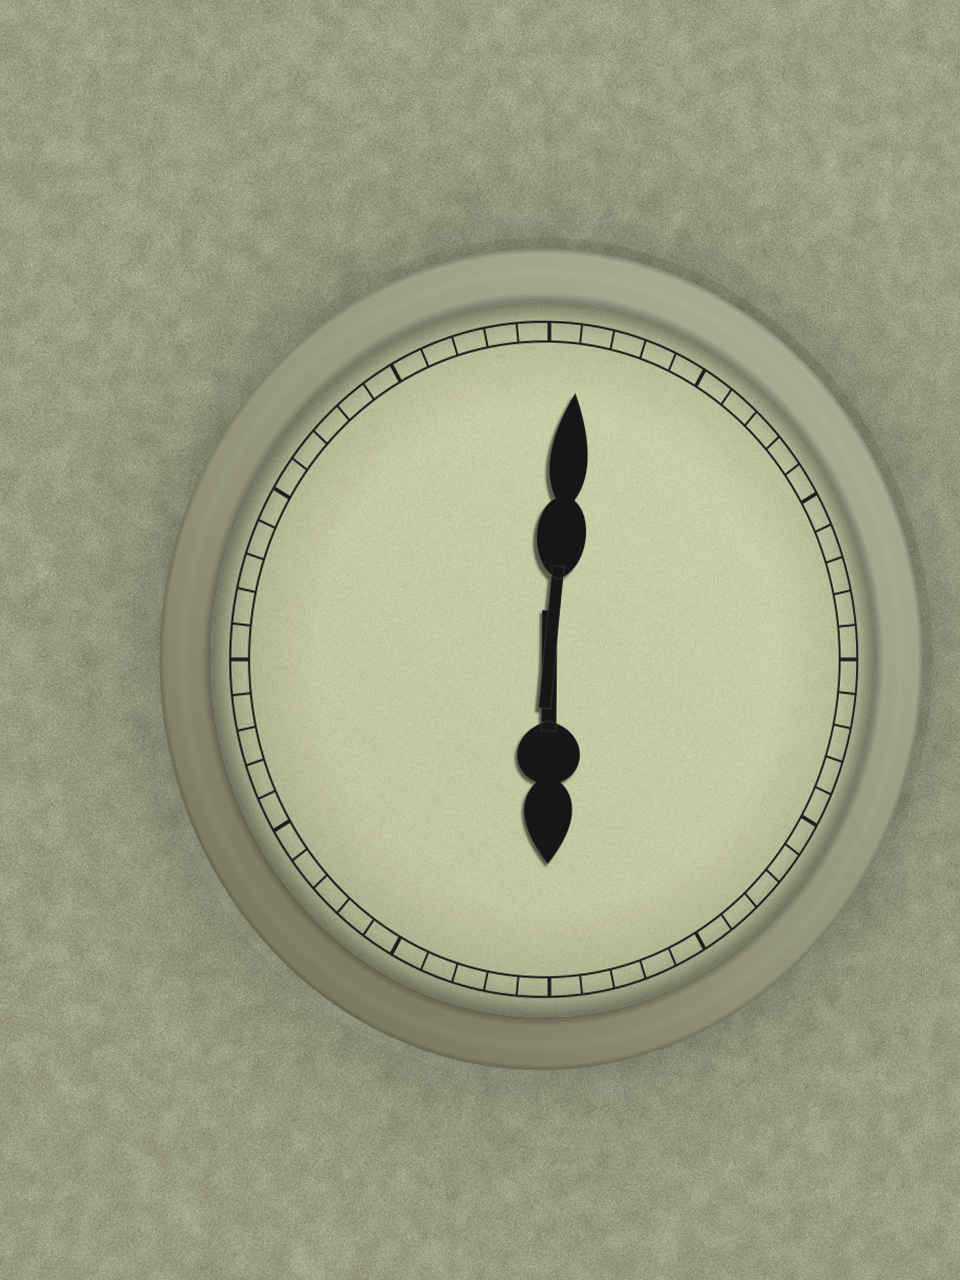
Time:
{"hour": 6, "minute": 1}
